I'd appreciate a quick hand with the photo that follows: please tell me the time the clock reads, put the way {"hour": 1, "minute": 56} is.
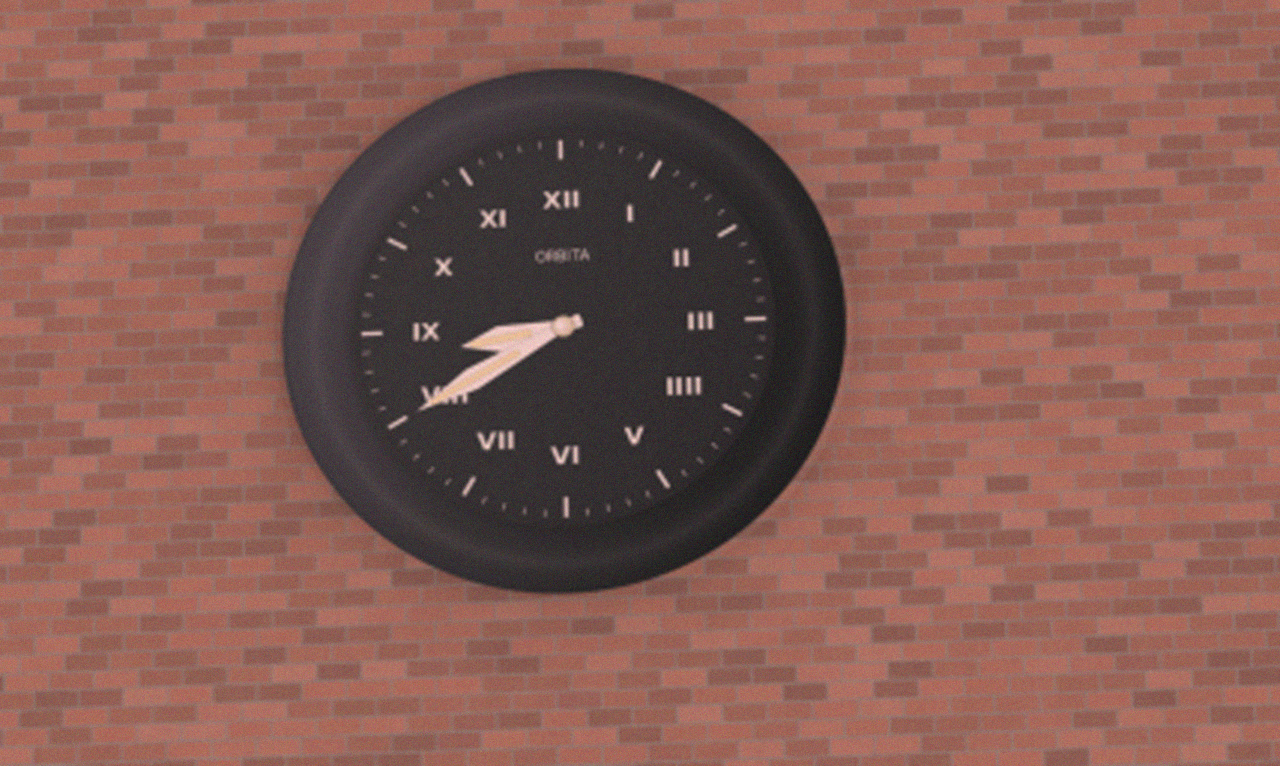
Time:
{"hour": 8, "minute": 40}
